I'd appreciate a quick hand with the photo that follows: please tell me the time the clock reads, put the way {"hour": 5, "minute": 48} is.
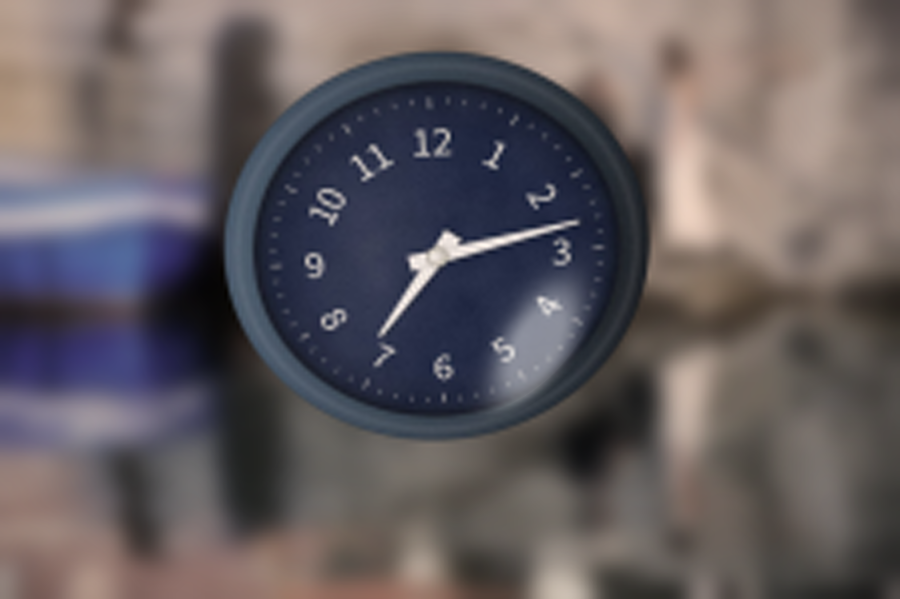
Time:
{"hour": 7, "minute": 13}
